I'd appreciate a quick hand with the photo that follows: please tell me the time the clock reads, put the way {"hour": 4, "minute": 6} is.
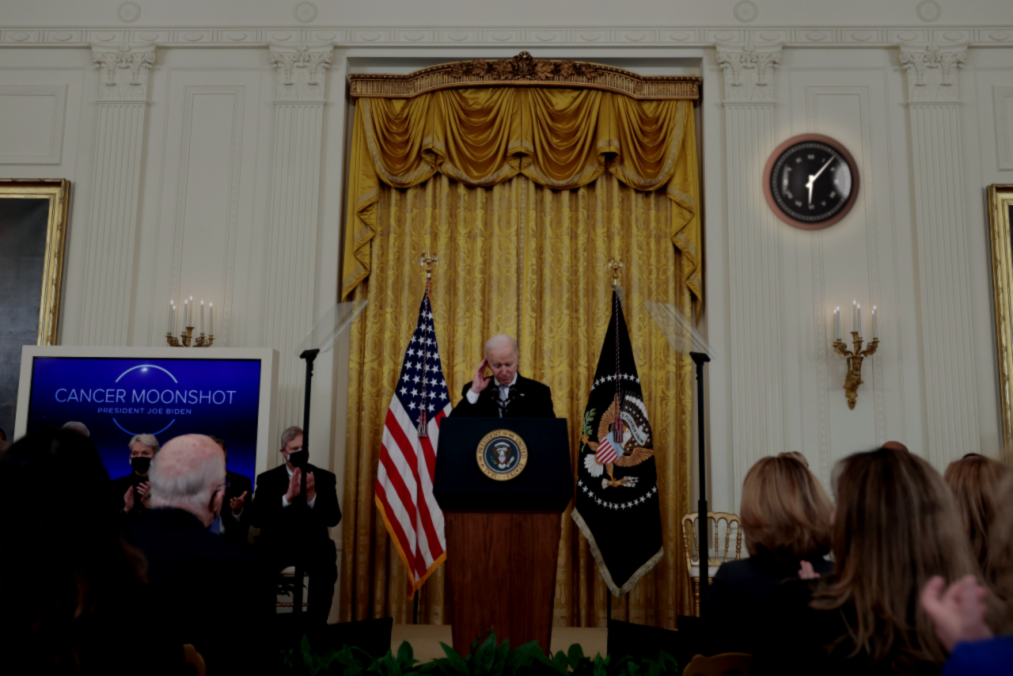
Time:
{"hour": 6, "minute": 7}
